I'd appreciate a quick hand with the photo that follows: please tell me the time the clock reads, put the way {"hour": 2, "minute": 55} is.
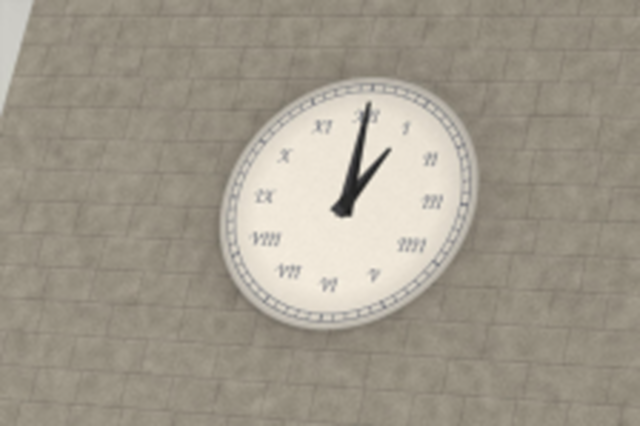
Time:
{"hour": 1, "minute": 0}
